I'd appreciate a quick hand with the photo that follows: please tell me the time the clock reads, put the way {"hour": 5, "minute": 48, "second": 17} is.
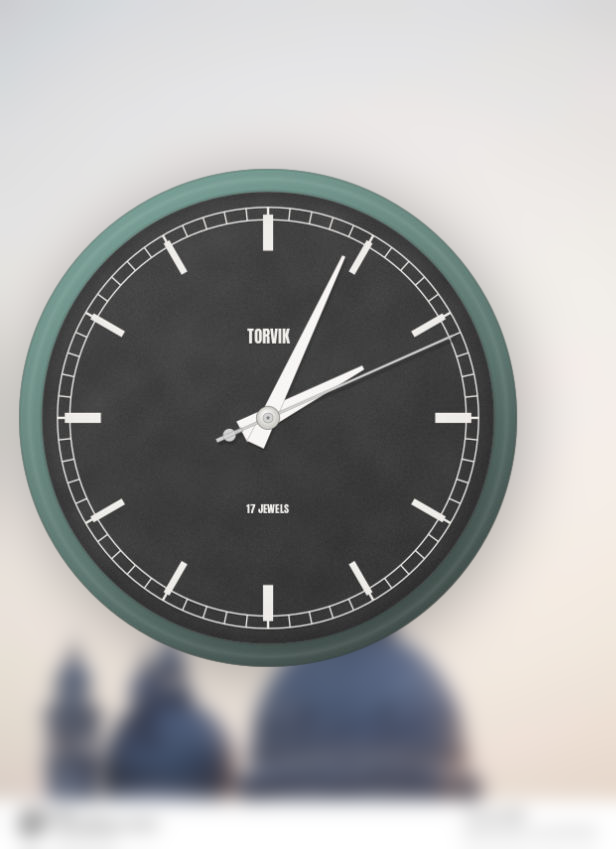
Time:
{"hour": 2, "minute": 4, "second": 11}
